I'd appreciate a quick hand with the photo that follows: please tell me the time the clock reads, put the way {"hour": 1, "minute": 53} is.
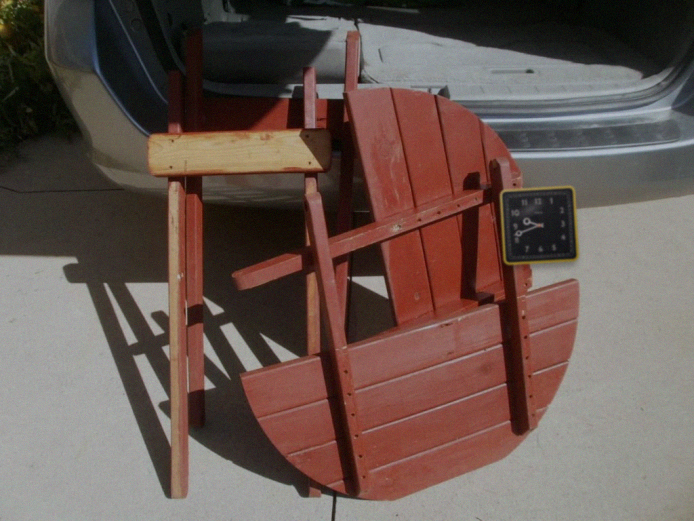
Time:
{"hour": 9, "minute": 42}
